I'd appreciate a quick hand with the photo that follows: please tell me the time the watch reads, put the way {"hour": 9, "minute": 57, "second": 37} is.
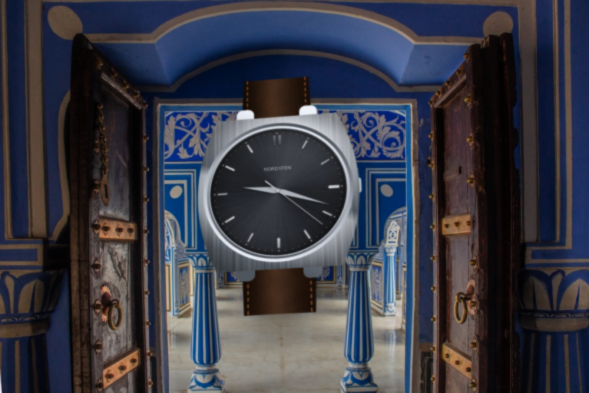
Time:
{"hour": 9, "minute": 18, "second": 22}
